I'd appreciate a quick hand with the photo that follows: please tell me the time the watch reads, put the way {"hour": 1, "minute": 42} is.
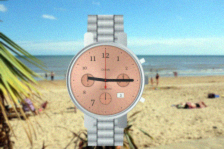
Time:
{"hour": 9, "minute": 15}
